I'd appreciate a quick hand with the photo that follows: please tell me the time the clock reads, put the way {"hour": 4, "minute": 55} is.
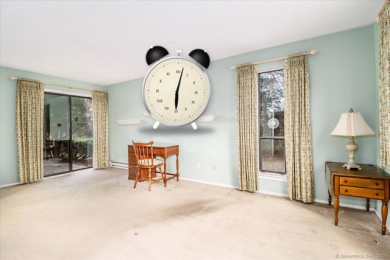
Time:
{"hour": 6, "minute": 2}
